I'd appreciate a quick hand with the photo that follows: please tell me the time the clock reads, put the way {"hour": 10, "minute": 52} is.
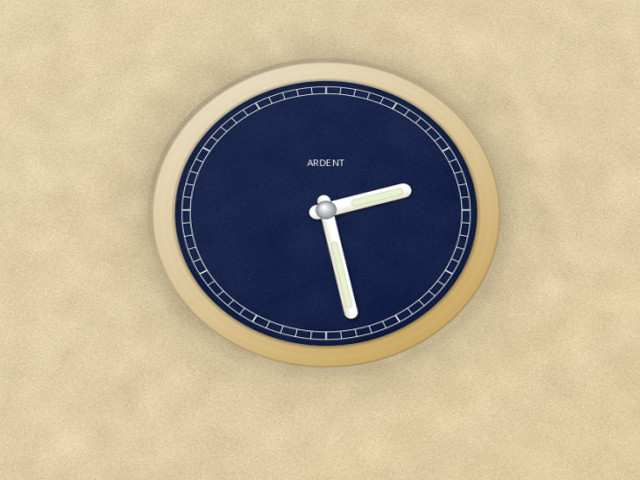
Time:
{"hour": 2, "minute": 28}
